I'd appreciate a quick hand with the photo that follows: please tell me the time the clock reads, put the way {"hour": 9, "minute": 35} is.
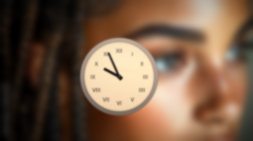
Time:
{"hour": 9, "minute": 56}
